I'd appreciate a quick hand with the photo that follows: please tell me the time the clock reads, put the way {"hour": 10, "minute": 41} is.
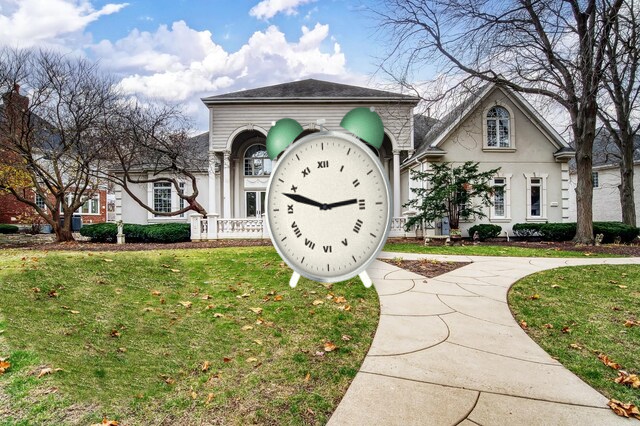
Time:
{"hour": 2, "minute": 48}
